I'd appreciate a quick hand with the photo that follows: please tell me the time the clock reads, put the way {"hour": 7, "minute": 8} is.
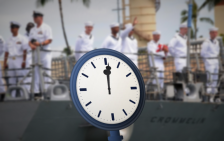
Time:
{"hour": 12, "minute": 1}
